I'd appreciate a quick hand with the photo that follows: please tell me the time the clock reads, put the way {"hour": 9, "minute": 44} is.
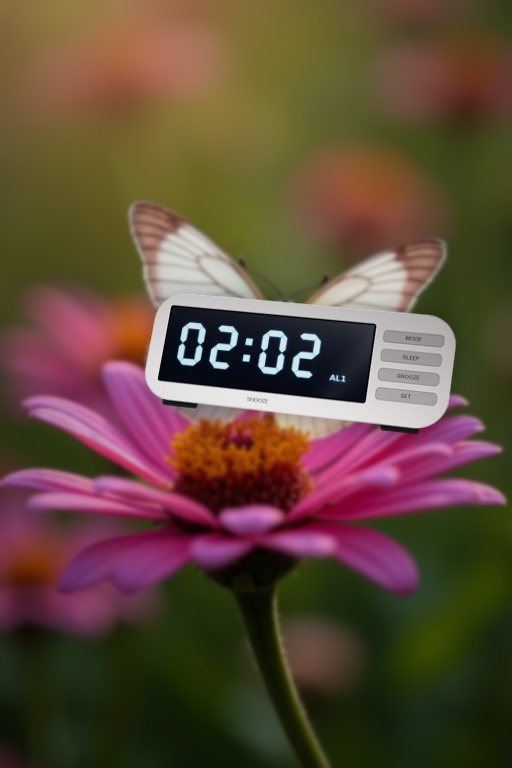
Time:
{"hour": 2, "minute": 2}
